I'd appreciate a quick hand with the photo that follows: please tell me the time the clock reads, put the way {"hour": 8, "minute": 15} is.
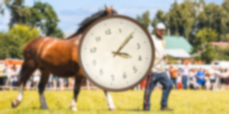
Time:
{"hour": 4, "minute": 10}
